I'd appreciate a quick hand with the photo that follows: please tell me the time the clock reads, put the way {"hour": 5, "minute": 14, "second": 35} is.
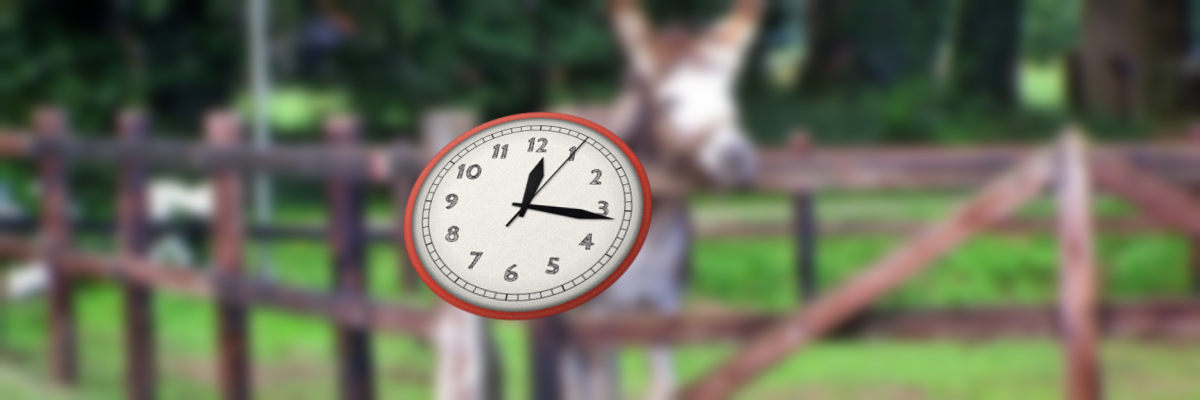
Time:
{"hour": 12, "minute": 16, "second": 5}
